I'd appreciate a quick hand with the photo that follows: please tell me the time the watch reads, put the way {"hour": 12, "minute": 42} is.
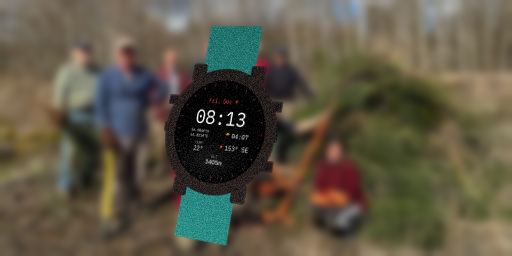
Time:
{"hour": 8, "minute": 13}
